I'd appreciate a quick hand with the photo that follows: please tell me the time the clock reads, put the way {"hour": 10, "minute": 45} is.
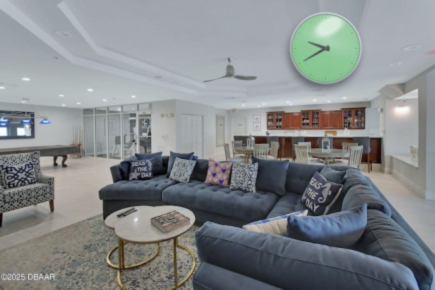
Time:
{"hour": 9, "minute": 40}
